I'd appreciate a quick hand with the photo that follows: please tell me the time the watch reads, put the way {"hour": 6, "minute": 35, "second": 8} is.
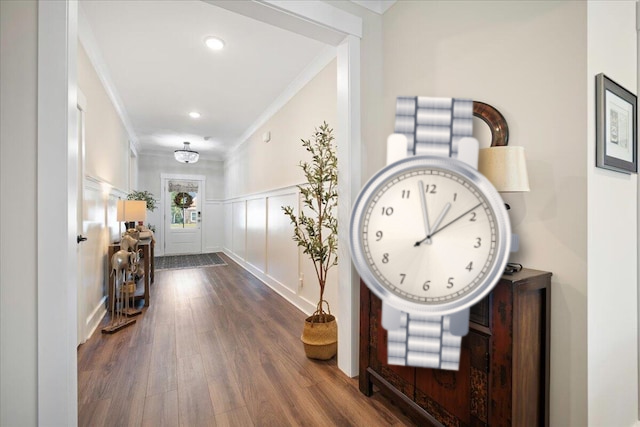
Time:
{"hour": 12, "minute": 58, "second": 9}
